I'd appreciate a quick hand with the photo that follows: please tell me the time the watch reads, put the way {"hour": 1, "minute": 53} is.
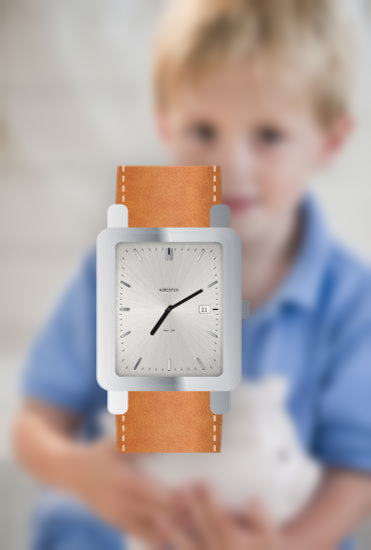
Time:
{"hour": 7, "minute": 10}
